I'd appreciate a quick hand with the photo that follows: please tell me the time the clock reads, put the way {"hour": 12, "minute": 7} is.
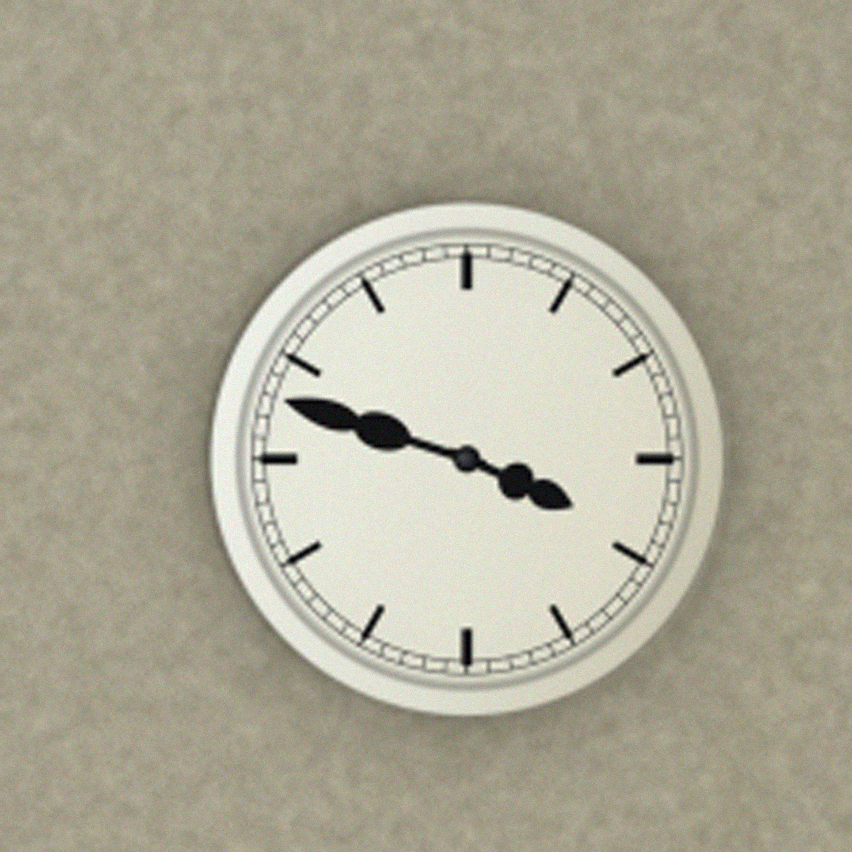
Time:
{"hour": 3, "minute": 48}
